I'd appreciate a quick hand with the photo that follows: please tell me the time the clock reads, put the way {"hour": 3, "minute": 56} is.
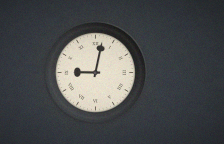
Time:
{"hour": 9, "minute": 2}
